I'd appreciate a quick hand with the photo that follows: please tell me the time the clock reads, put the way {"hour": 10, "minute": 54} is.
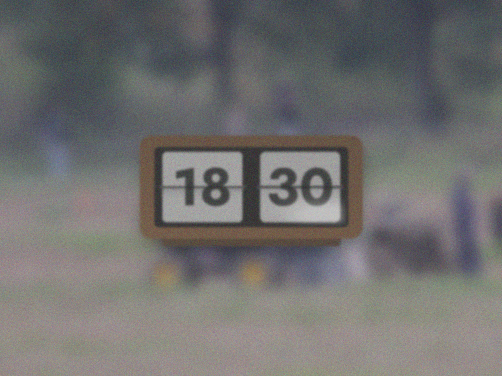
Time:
{"hour": 18, "minute": 30}
